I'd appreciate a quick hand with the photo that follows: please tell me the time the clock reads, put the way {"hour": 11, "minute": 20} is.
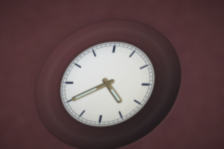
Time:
{"hour": 4, "minute": 40}
